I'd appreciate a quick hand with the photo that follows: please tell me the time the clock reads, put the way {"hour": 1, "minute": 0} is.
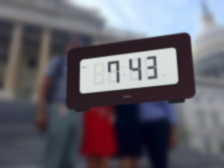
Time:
{"hour": 7, "minute": 43}
